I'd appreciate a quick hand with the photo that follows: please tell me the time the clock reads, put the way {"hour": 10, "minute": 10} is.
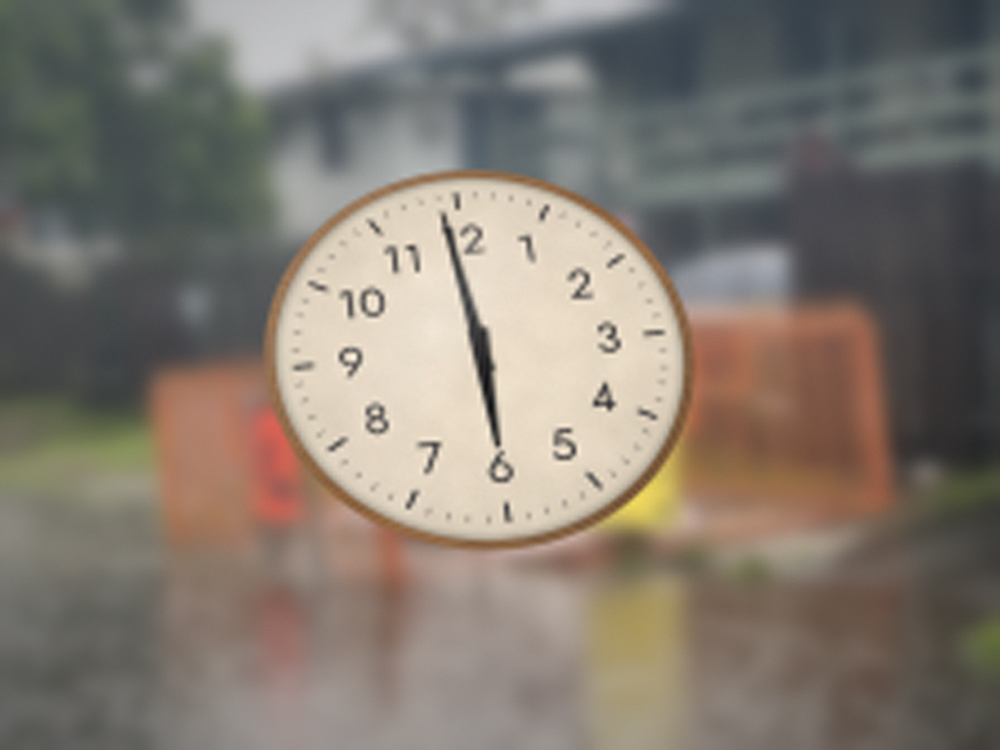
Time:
{"hour": 5, "minute": 59}
